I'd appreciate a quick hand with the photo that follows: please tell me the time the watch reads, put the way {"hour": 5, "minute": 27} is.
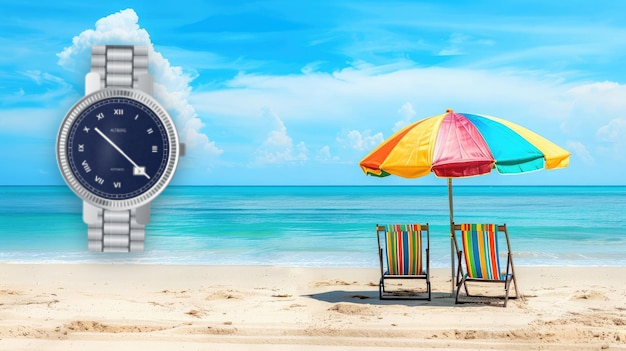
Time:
{"hour": 10, "minute": 22}
